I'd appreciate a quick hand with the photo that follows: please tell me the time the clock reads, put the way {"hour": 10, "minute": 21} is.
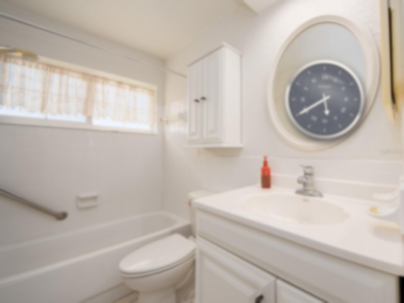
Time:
{"hour": 5, "minute": 40}
